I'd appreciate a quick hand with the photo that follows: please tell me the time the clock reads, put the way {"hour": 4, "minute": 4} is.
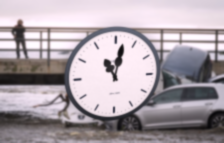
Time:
{"hour": 11, "minute": 2}
